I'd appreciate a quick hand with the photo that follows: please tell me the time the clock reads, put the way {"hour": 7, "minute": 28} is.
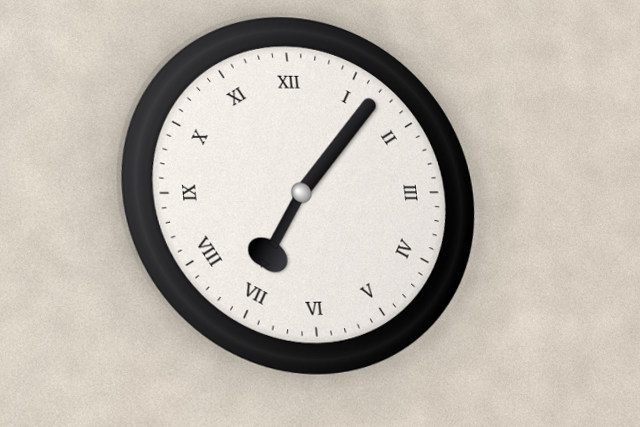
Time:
{"hour": 7, "minute": 7}
